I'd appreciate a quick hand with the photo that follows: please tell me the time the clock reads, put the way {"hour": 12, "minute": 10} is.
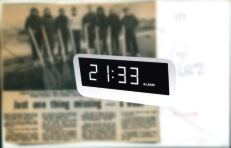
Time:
{"hour": 21, "minute": 33}
